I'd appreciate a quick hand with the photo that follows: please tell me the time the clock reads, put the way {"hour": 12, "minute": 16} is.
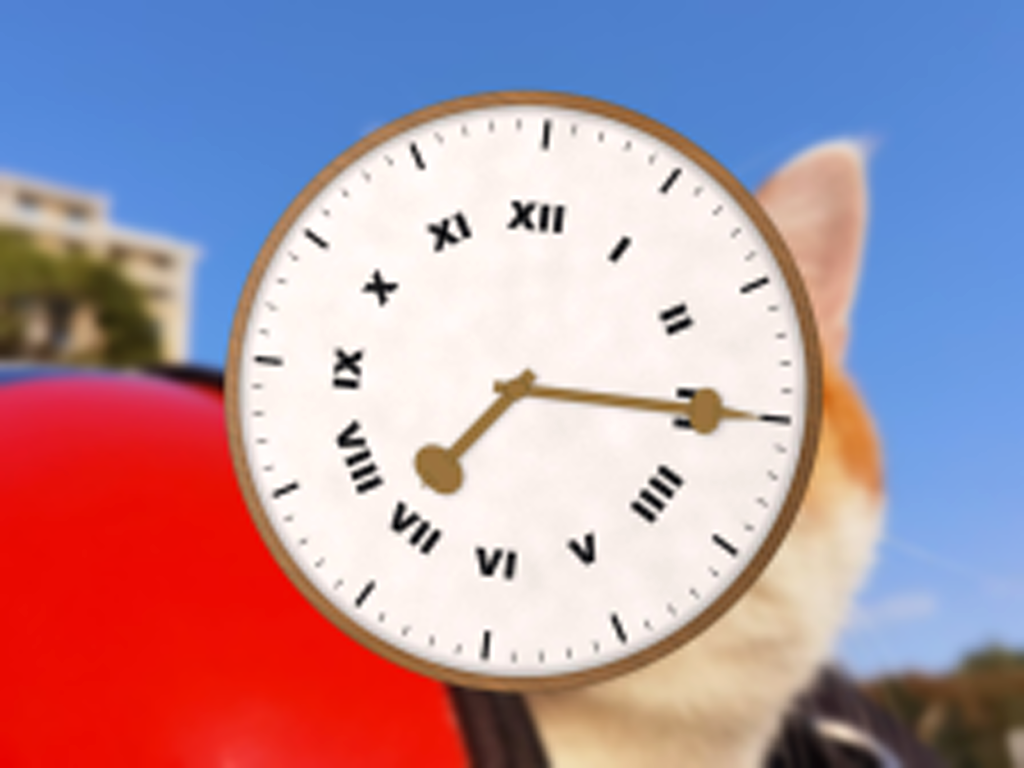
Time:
{"hour": 7, "minute": 15}
